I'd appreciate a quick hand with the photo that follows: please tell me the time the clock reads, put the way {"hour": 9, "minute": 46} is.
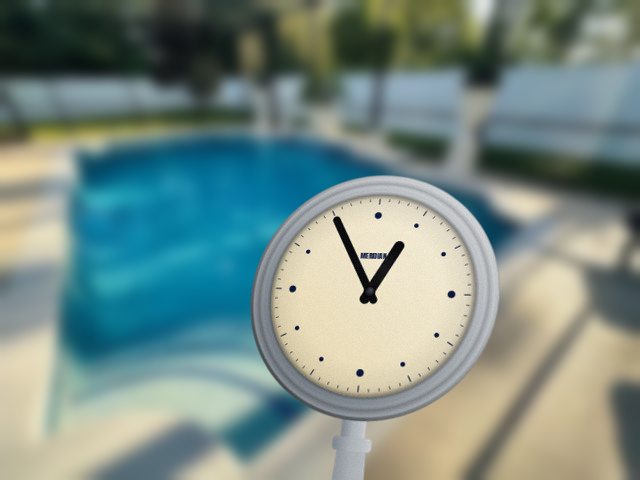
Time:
{"hour": 12, "minute": 55}
